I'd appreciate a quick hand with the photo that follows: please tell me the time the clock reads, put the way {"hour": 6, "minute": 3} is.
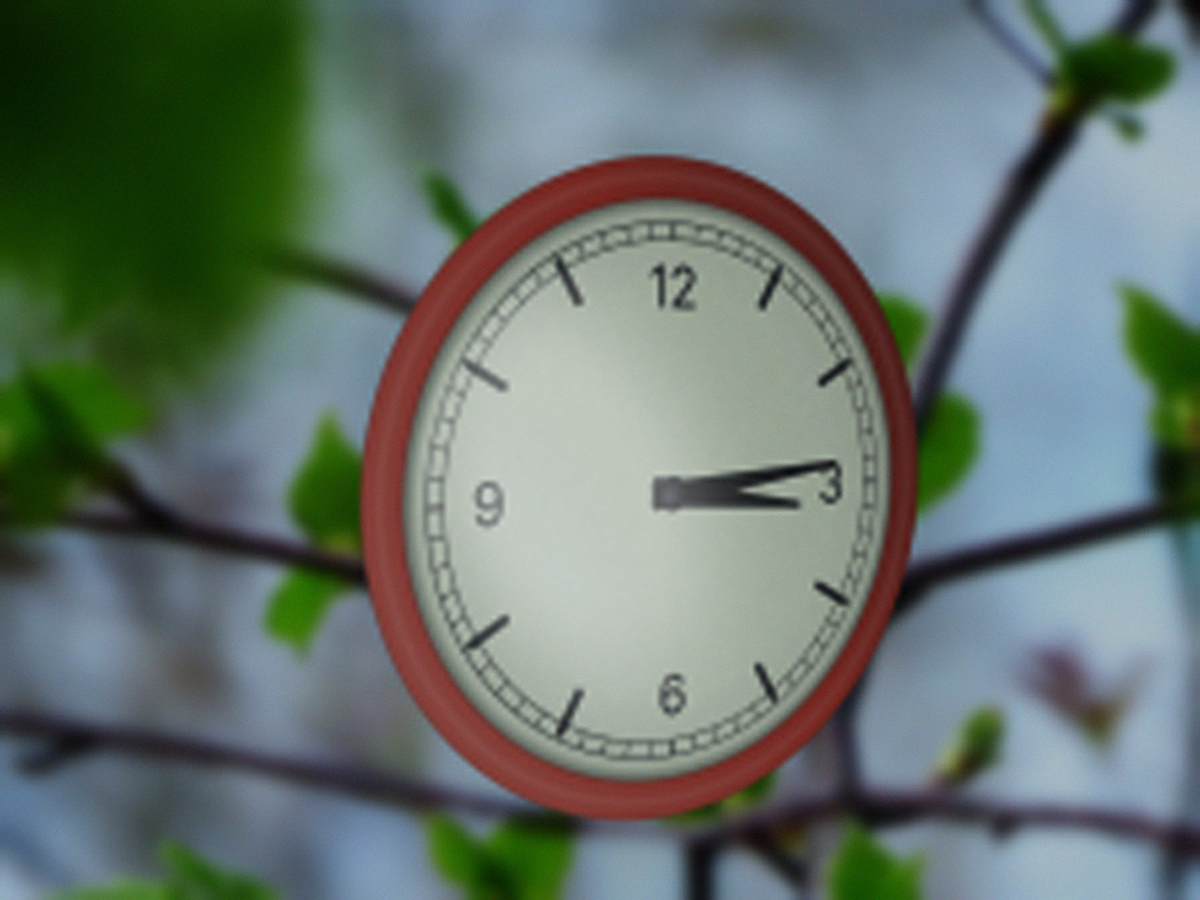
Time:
{"hour": 3, "minute": 14}
